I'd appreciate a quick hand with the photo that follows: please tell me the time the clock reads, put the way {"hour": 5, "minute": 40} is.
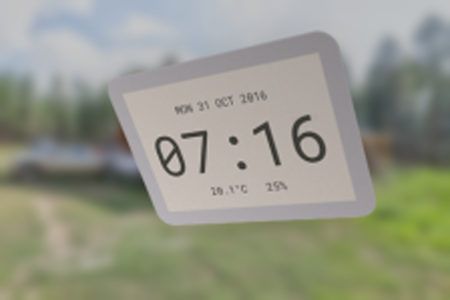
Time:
{"hour": 7, "minute": 16}
